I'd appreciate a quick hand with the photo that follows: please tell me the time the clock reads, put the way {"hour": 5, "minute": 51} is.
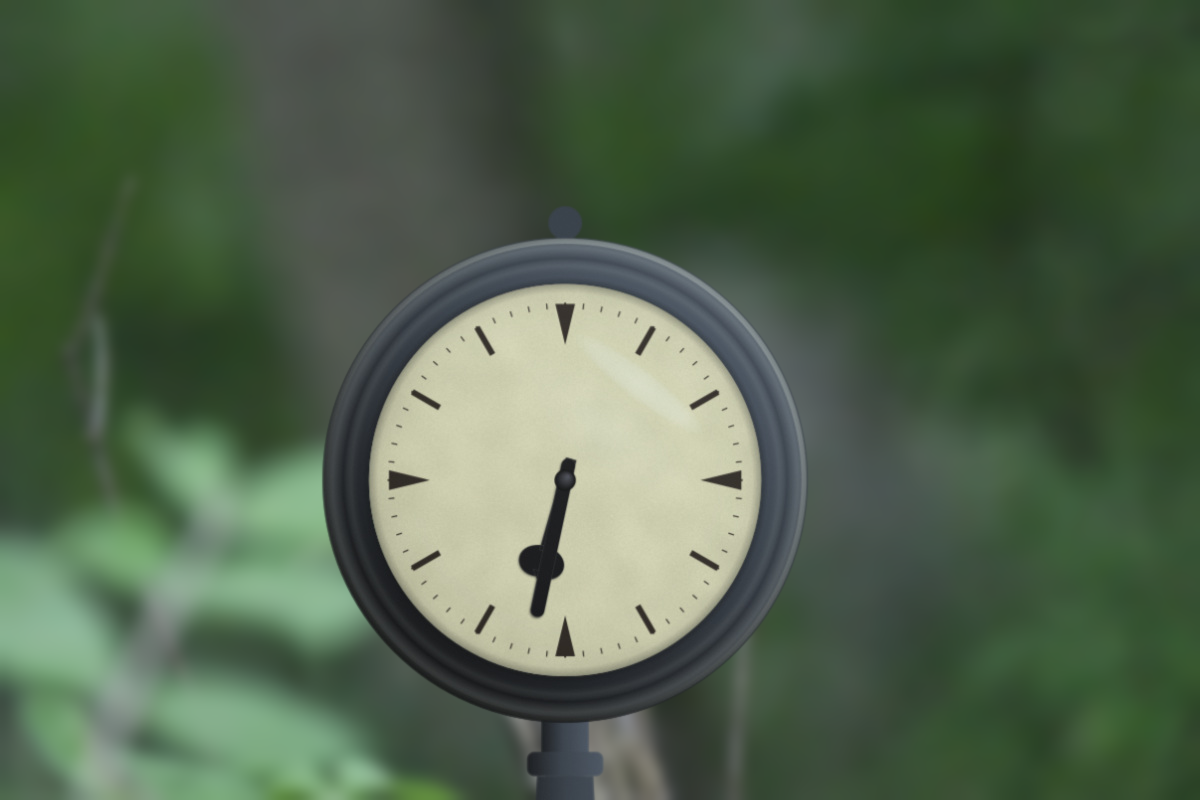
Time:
{"hour": 6, "minute": 32}
